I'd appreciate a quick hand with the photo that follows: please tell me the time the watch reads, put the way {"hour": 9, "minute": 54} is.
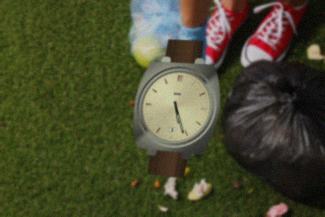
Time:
{"hour": 5, "minute": 26}
